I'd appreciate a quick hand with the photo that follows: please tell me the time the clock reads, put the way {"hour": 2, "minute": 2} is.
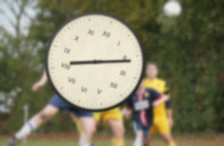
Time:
{"hour": 8, "minute": 11}
